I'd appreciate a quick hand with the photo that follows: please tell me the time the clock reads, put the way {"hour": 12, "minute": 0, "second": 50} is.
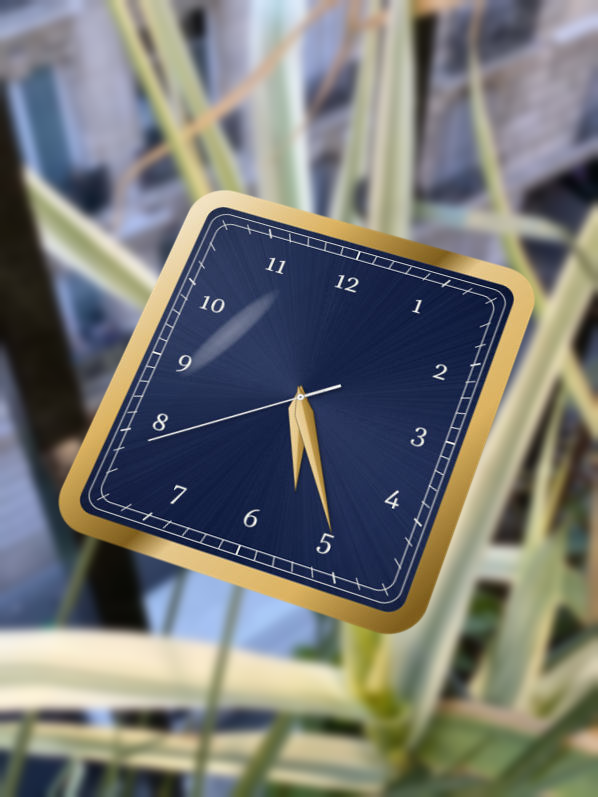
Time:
{"hour": 5, "minute": 24, "second": 39}
